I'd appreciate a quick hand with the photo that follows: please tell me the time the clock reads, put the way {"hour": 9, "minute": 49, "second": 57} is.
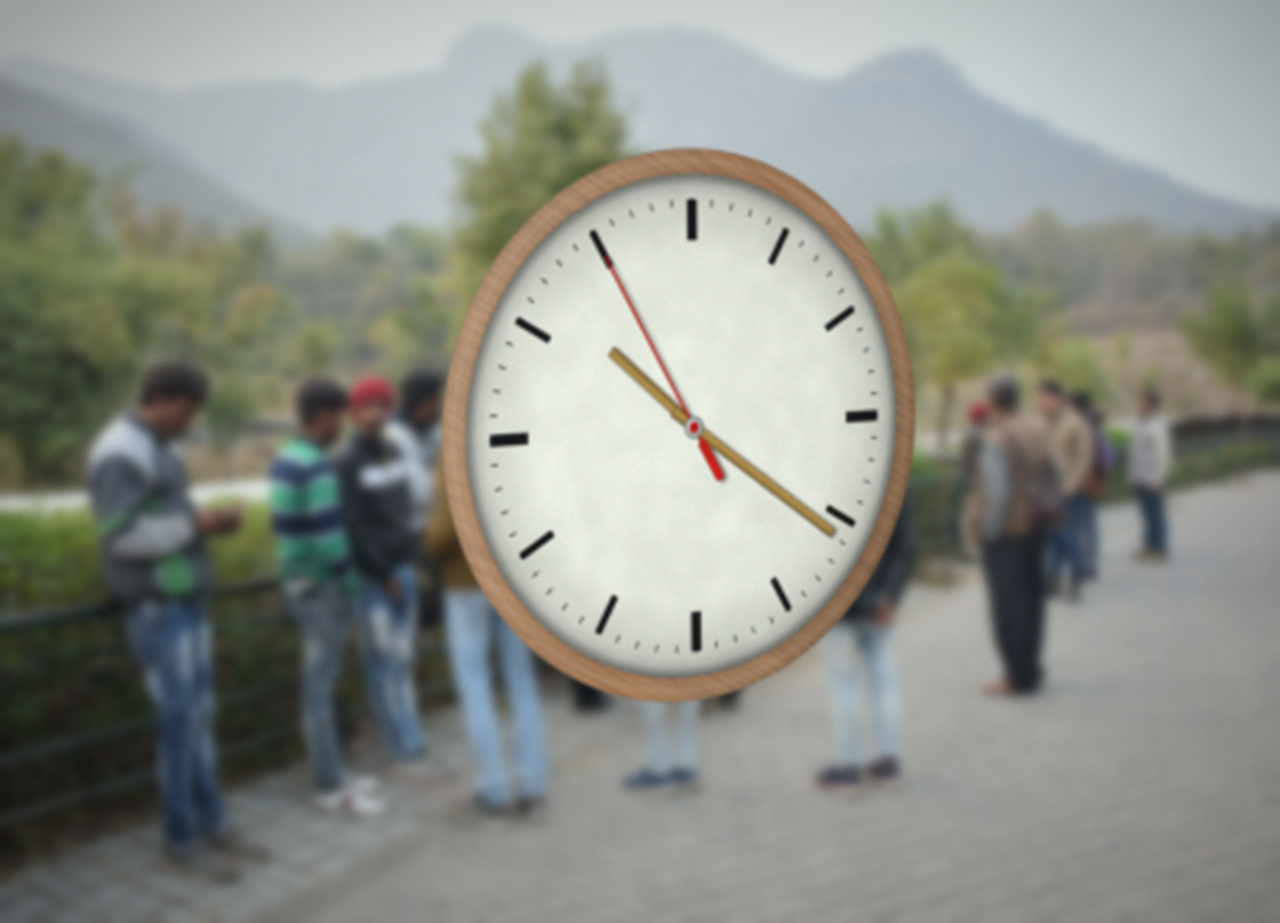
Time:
{"hour": 10, "minute": 20, "second": 55}
